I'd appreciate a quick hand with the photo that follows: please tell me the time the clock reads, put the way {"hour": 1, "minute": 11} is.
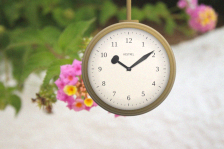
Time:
{"hour": 10, "minute": 9}
